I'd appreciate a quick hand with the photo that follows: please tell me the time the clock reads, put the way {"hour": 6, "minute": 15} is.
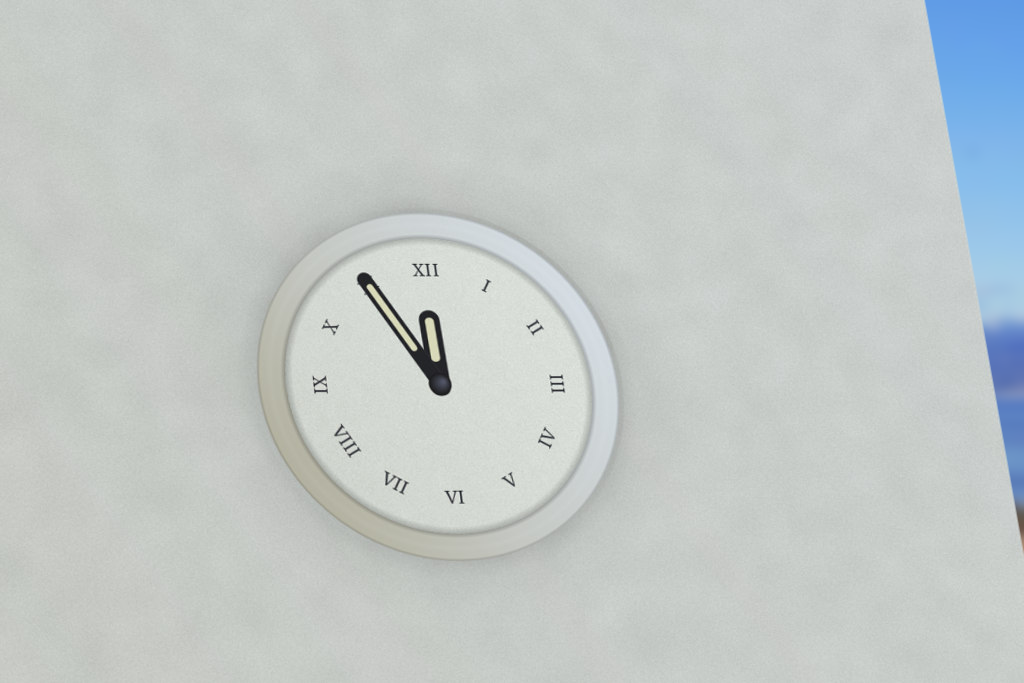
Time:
{"hour": 11, "minute": 55}
